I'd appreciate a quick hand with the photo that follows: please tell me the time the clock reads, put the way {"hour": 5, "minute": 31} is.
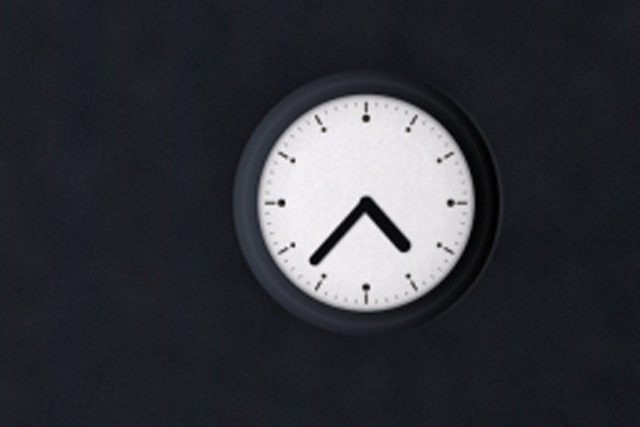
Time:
{"hour": 4, "minute": 37}
